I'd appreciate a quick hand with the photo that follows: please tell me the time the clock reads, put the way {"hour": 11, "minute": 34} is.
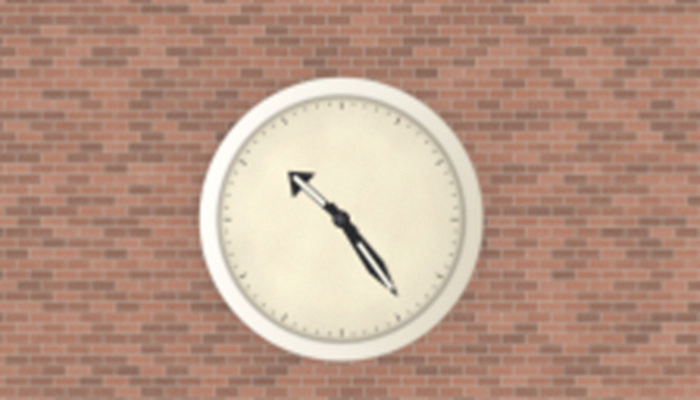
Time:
{"hour": 10, "minute": 24}
